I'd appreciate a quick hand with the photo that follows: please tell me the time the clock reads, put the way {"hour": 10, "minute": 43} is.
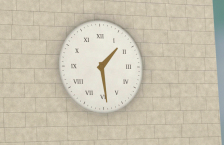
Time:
{"hour": 1, "minute": 29}
